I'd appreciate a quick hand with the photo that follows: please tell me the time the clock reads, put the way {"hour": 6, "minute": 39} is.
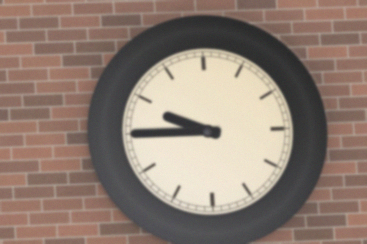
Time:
{"hour": 9, "minute": 45}
